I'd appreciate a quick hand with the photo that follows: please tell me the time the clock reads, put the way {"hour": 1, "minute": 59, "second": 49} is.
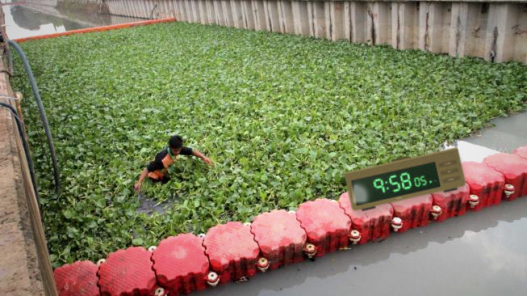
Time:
{"hour": 9, "minute": 58, "second": 5}
